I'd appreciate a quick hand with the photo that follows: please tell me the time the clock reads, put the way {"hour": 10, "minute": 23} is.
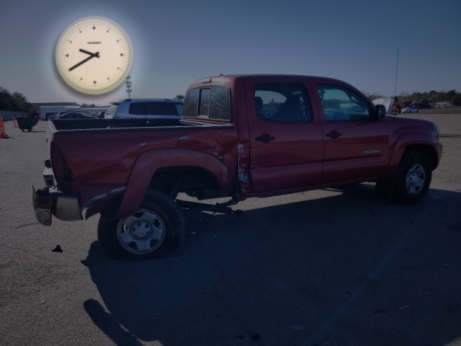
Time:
{"hour": 9, "minute": 40}
